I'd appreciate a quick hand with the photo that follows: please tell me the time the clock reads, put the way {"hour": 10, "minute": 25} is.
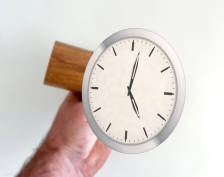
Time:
{"hour": 5, "minute": 2}
